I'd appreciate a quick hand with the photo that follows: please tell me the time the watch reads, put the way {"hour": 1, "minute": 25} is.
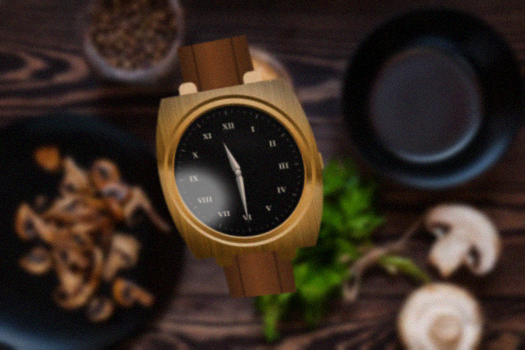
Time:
{"hour": 11, "minute": 30}
